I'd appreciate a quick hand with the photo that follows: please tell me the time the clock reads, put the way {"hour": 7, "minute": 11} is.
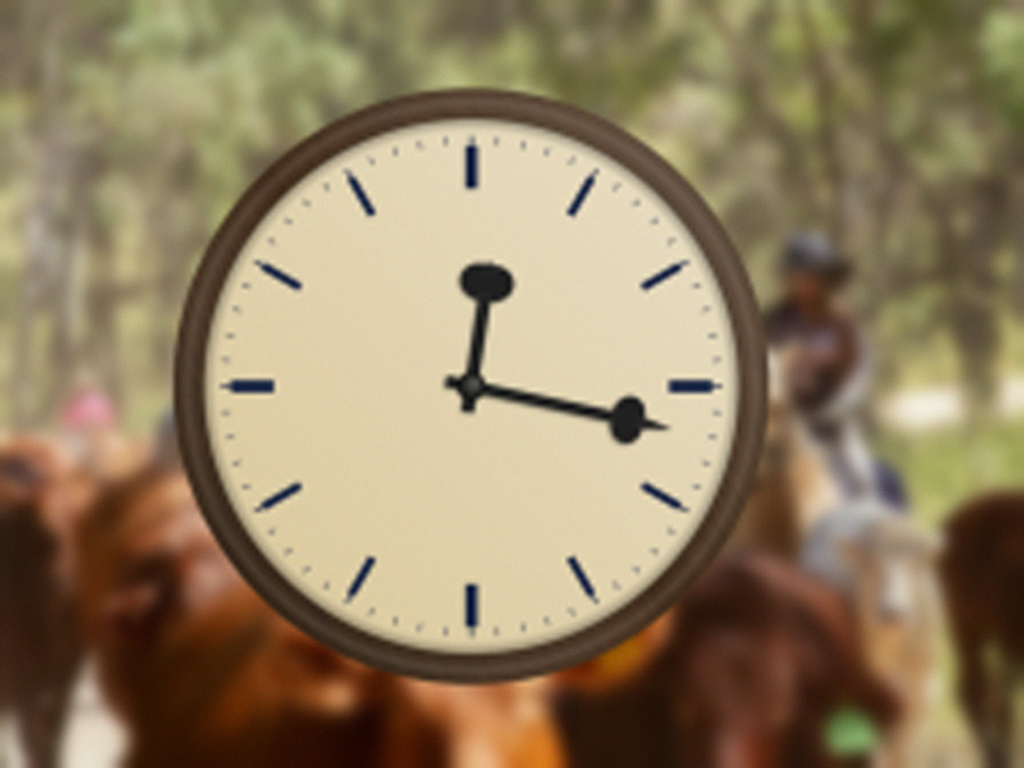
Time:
{"hour": 12, "minute": 17}
